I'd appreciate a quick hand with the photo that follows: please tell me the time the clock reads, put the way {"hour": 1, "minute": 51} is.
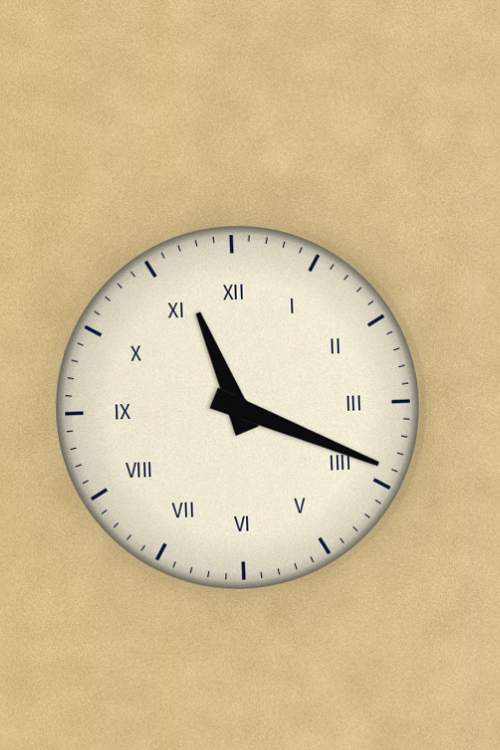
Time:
{"hour": 11, "minute": 19}
